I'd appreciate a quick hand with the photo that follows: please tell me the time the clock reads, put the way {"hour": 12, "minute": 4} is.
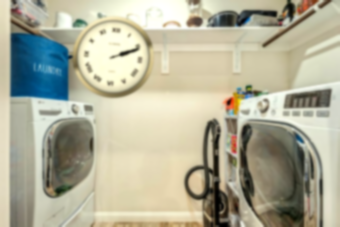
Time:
{"hour": 2, "minute": 11}
